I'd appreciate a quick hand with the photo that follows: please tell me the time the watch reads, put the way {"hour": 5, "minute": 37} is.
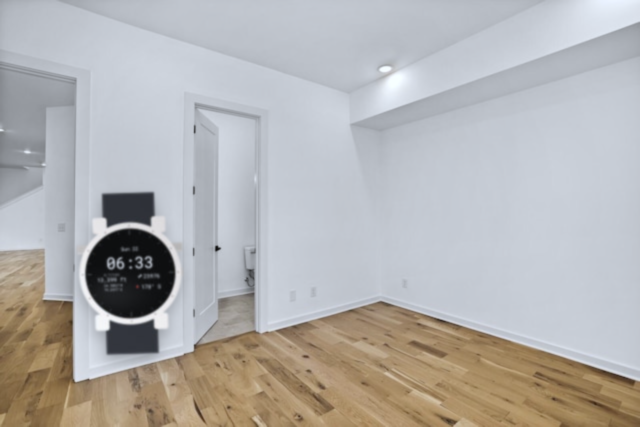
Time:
{"hour": 6, "minute": 33}
